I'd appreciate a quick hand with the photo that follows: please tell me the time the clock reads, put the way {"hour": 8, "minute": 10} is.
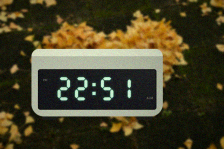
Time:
{"hour": 22, "minute": 51}
